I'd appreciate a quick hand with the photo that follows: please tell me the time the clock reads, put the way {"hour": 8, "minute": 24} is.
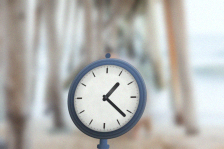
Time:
{"hour": 1, "minute": 22}
